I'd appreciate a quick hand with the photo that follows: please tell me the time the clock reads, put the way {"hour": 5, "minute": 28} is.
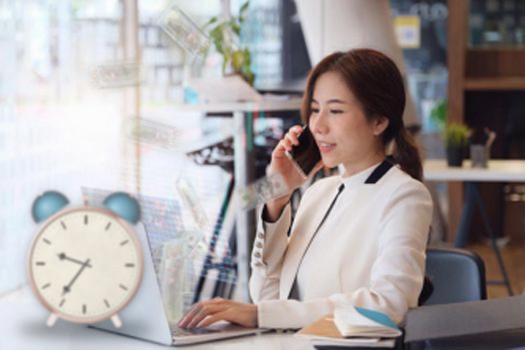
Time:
{"hour": 9, "minute": 36}
